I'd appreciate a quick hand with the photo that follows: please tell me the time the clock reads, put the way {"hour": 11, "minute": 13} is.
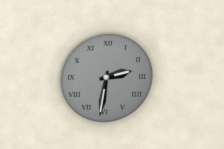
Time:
{"hour": 2, "minute": 31}
